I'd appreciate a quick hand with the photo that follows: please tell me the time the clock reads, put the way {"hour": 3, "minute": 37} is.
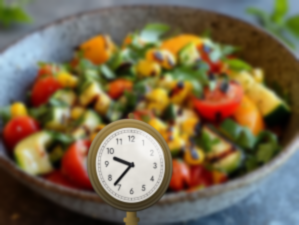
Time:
{"hour": 9, "minute": 37}
